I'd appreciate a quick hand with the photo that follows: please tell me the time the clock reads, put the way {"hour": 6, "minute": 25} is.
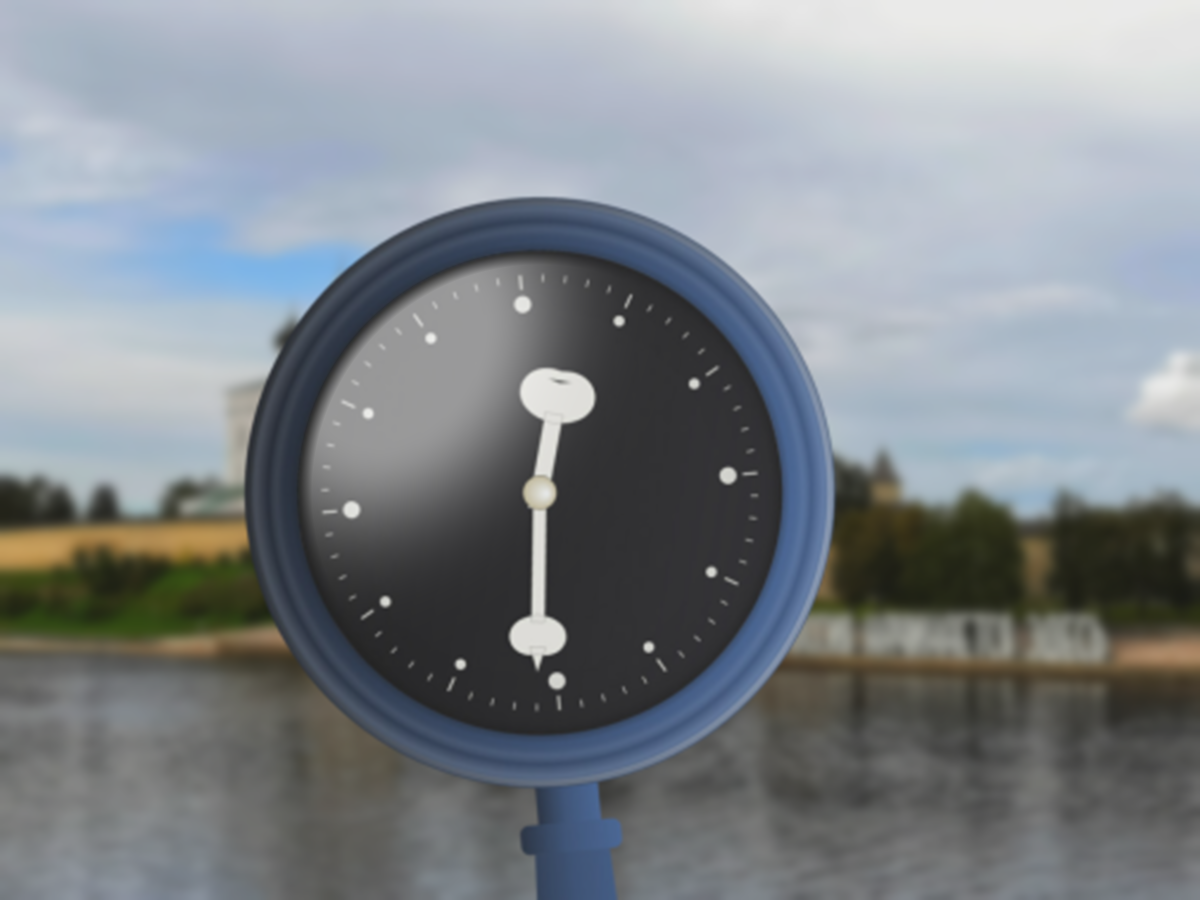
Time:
{"hour": 12, "minute": 31}
